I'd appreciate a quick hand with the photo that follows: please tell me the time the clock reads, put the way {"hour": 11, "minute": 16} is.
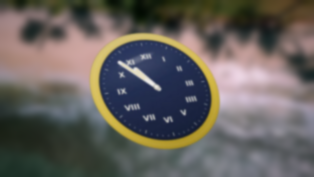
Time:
{"hour": 10, "minute": 53}
